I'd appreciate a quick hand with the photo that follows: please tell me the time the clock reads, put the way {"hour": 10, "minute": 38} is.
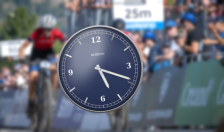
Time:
{"hour": 5, "minute": 19}
